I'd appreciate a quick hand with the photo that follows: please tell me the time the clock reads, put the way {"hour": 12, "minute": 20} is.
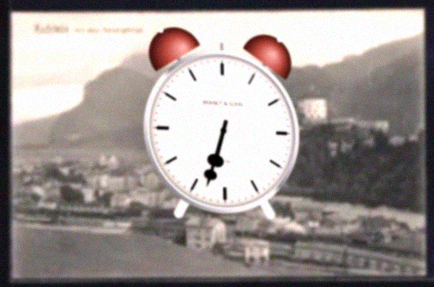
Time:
{"hour": 6, "minute": 33}
